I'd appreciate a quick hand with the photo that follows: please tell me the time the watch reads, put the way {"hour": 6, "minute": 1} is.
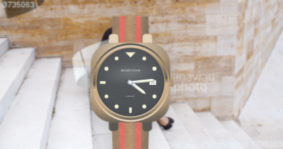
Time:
{"hour": 4, "minute": 14}
